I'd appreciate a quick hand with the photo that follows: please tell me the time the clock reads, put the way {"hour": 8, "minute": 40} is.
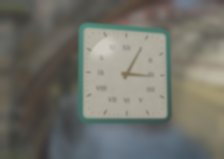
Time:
{"hour": 3, "minute": 5}
